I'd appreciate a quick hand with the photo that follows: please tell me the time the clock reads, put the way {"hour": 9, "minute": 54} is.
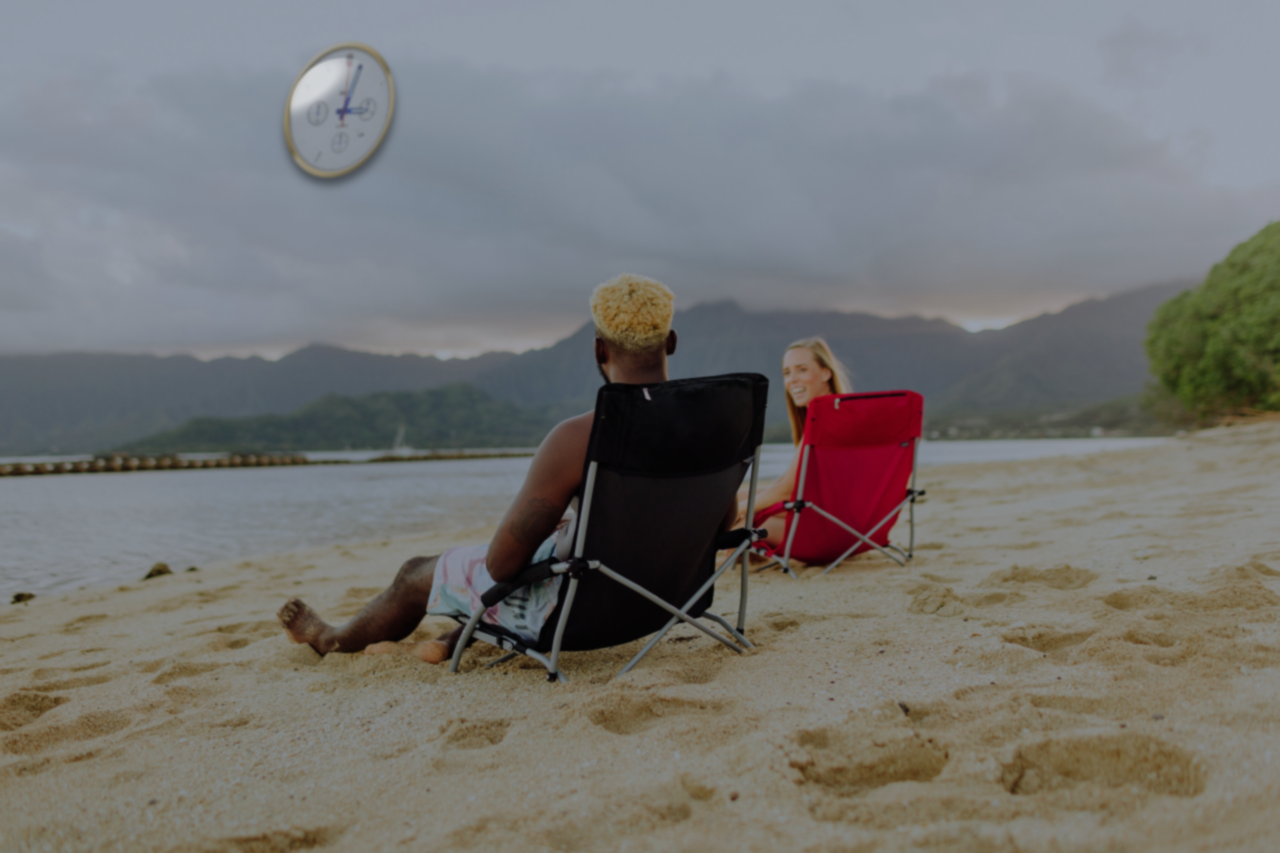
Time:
{"hour": 3, "minute": 3}
